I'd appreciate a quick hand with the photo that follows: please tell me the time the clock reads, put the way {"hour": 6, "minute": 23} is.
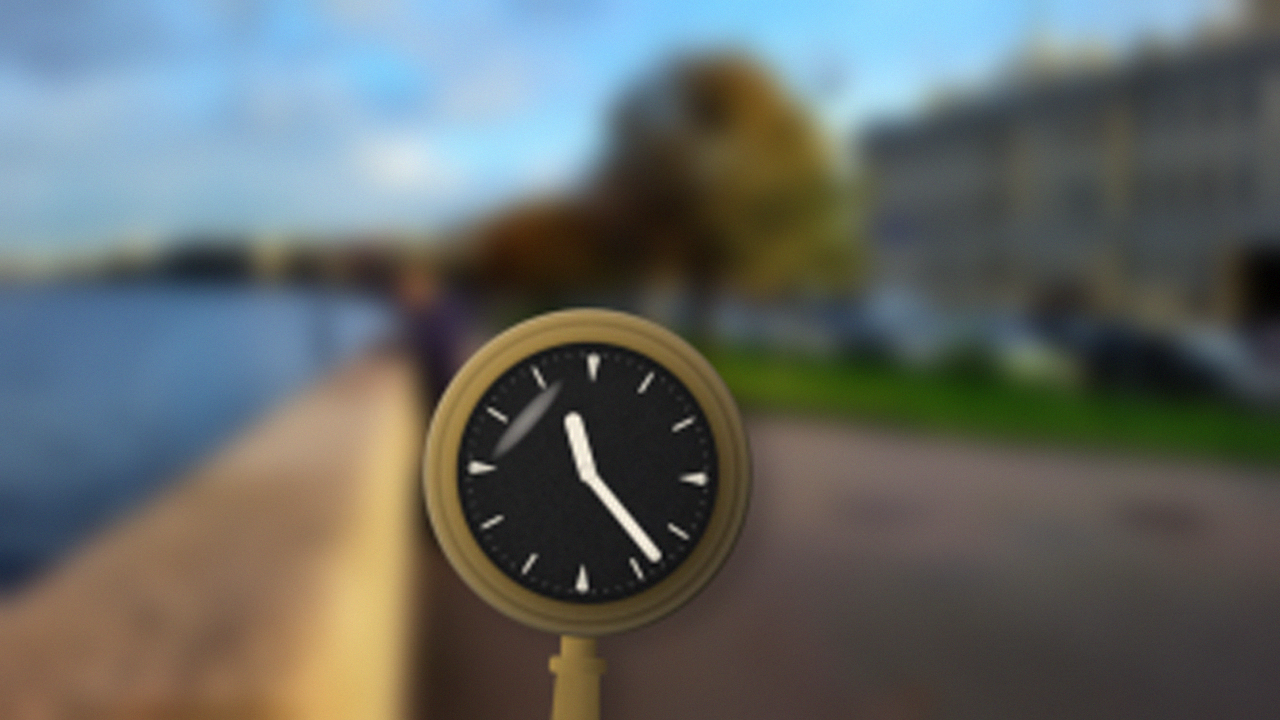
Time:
{"hour": 11, "minute": 23}
